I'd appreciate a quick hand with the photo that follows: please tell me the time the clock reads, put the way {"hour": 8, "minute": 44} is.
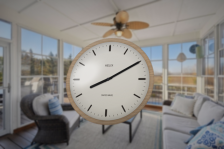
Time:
{"hour": 8, "minute": 10}
